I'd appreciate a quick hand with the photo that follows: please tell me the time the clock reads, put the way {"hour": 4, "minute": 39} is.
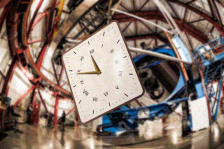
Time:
{"hour": 11, "minute": 49}
